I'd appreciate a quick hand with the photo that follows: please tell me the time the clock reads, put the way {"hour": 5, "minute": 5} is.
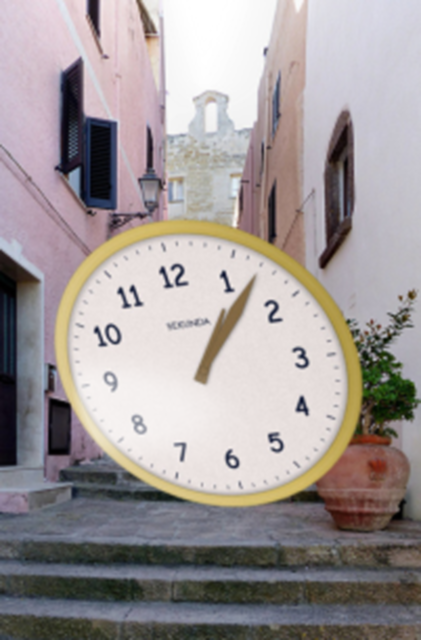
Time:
{"hour": 1, "minute": 7}
